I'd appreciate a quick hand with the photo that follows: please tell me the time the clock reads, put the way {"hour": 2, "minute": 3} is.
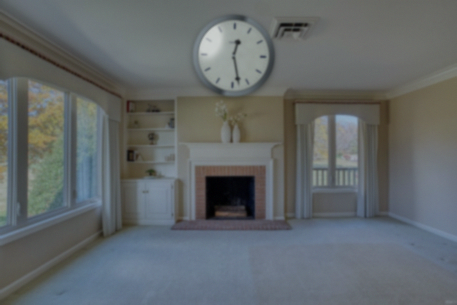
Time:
{"hour": 12, "minute": 28}
